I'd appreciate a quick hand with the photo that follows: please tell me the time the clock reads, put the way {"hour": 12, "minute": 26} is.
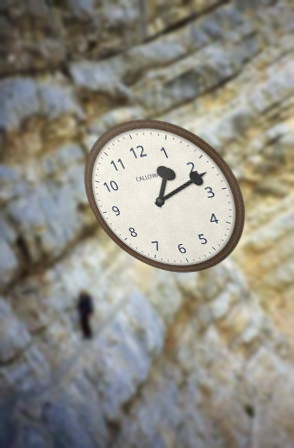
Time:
{"hour": 1, "minute": 12}
